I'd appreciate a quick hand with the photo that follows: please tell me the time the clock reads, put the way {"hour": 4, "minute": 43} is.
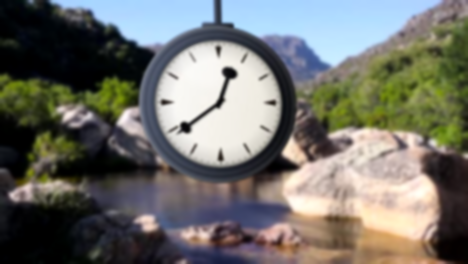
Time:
{"hour": 12, "minute": 39}
